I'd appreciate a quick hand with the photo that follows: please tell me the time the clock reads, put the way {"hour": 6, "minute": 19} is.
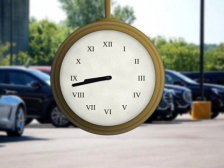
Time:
{"hour": 8, "minute": 43}
